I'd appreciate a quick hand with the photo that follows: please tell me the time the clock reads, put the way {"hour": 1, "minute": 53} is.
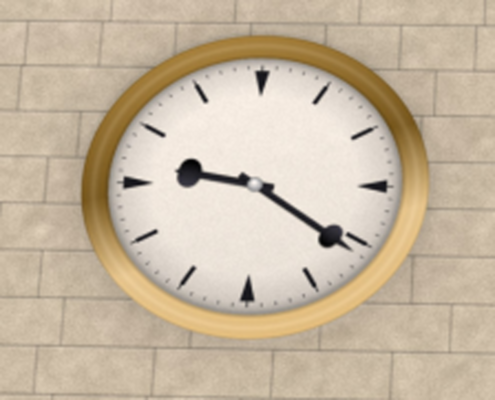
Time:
{"hour": 9, "minute": 21}
